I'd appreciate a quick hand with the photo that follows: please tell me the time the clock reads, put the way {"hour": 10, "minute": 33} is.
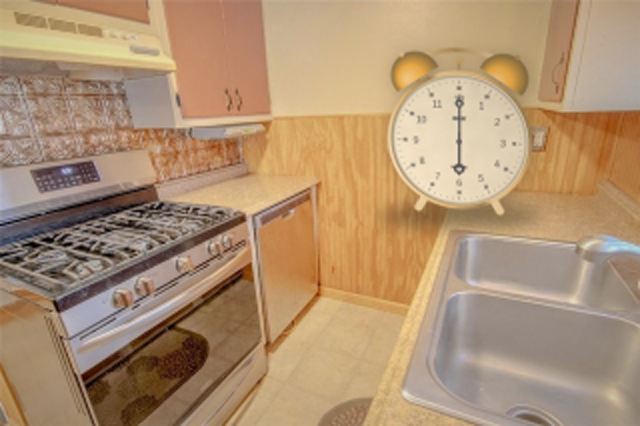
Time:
{"hour": 6, "minute": 0}
